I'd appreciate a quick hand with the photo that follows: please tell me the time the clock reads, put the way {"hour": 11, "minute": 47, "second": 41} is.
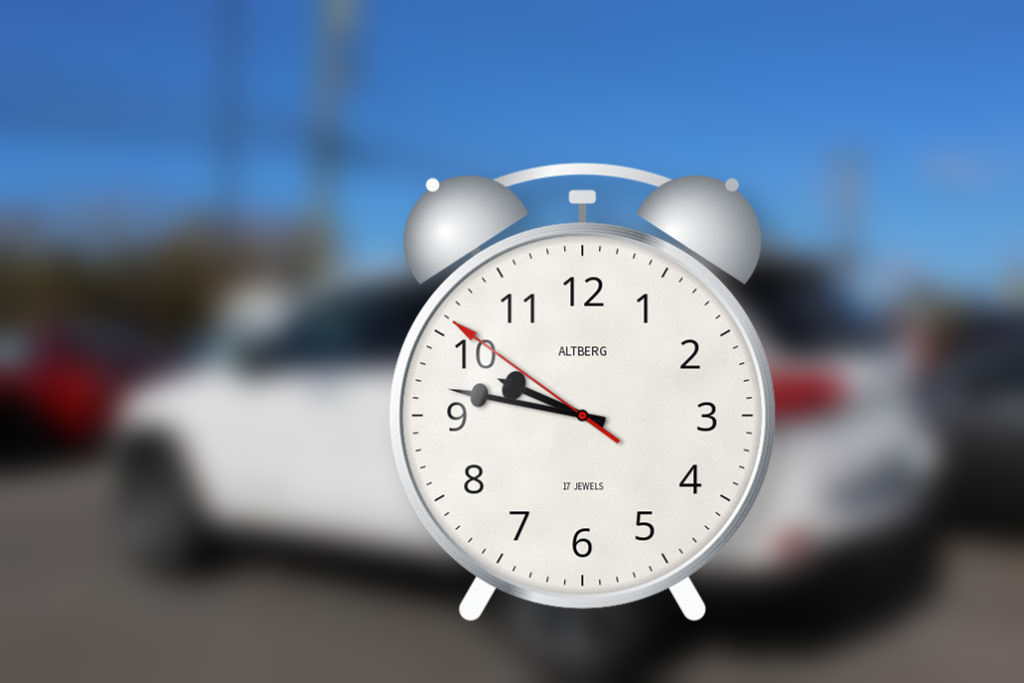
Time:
{"hour": 9, "minute": 46, "second": 51}
